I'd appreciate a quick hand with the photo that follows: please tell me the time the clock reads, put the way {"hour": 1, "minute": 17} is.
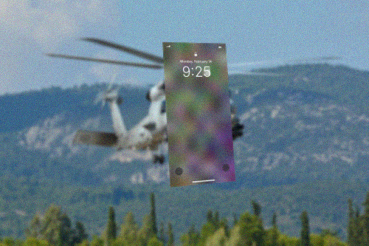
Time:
{"hour": 9, "minute": 25}
